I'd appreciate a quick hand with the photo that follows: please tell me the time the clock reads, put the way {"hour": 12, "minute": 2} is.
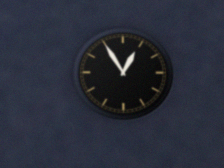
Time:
{"hour": 12, "minute": 55}
